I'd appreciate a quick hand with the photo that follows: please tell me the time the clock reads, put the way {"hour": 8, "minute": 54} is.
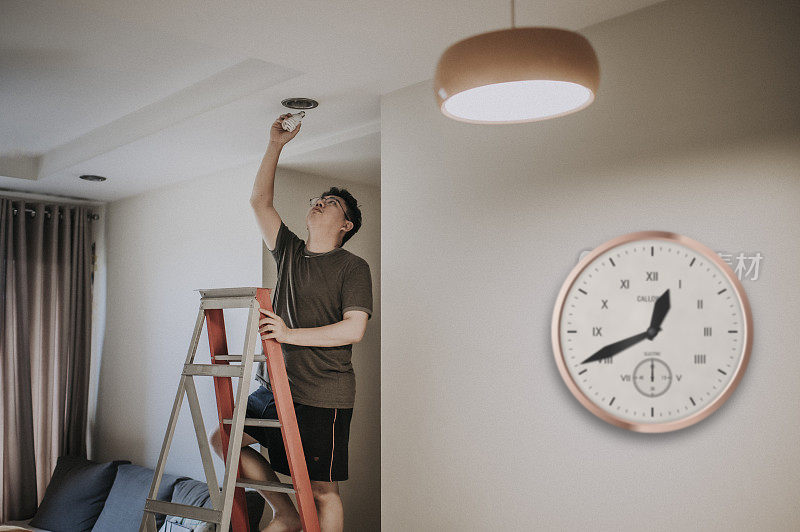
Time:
{"hour": 12, "minute": 41}
